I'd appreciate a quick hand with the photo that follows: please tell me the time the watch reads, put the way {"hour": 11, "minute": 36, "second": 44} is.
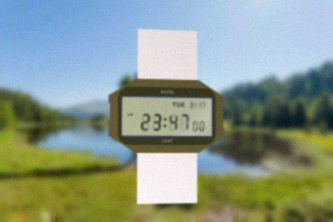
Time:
{"hour": 23, "minute": 47, "second": 0}
